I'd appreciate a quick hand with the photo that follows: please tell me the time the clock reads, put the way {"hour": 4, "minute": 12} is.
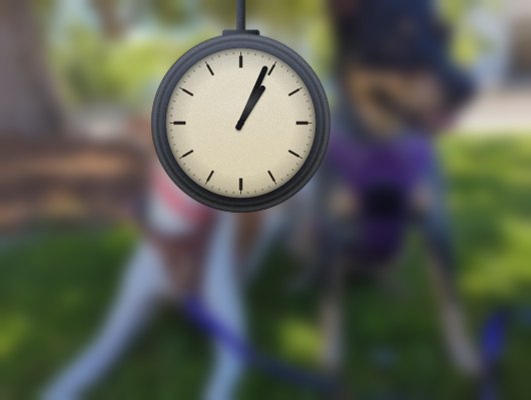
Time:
{"hour": 1, "minute": 4}
